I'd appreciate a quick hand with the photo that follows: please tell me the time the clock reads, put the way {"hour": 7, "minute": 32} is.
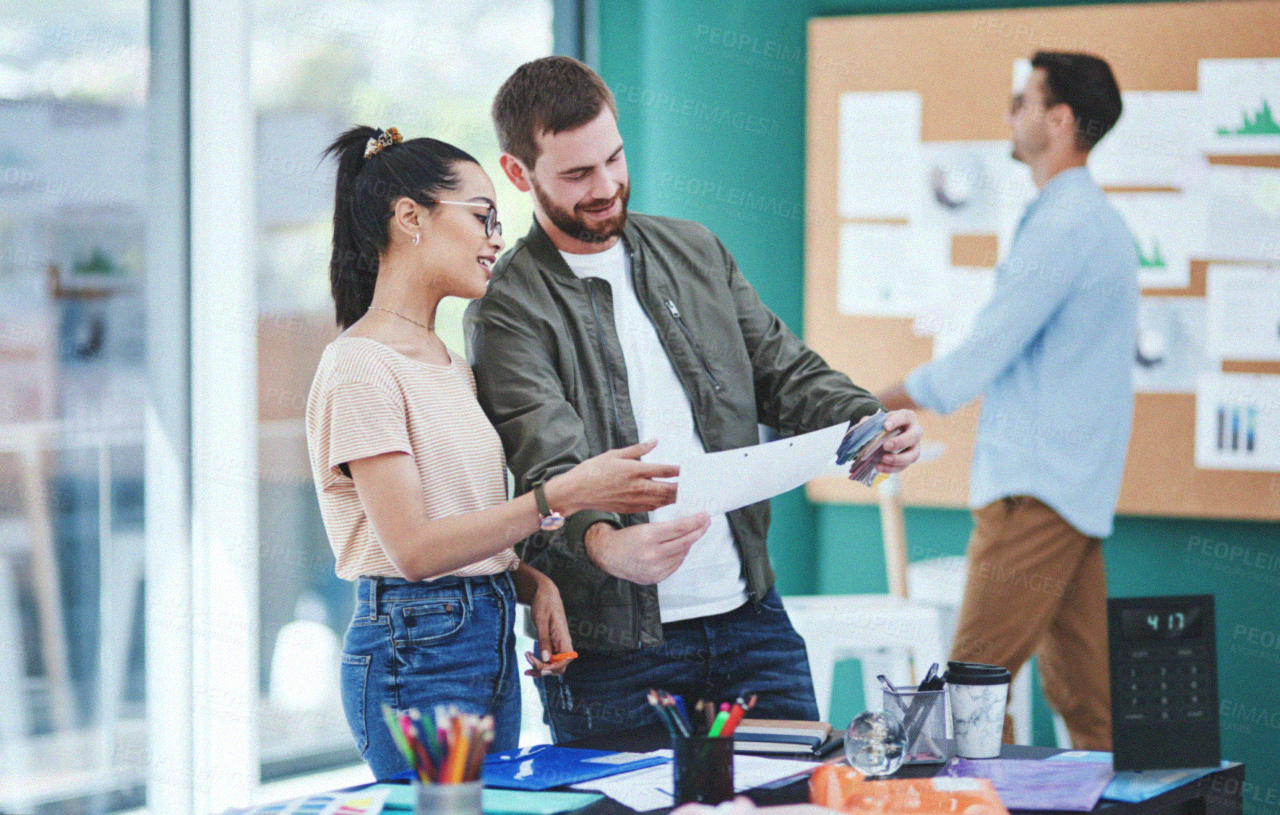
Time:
{"hour": 4, "minute": 17}
